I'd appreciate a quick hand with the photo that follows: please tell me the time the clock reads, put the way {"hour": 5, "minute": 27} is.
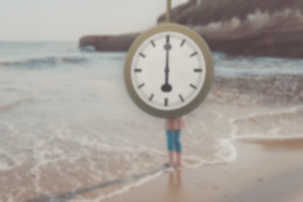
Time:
{"hour": 6, "minute": 0}
